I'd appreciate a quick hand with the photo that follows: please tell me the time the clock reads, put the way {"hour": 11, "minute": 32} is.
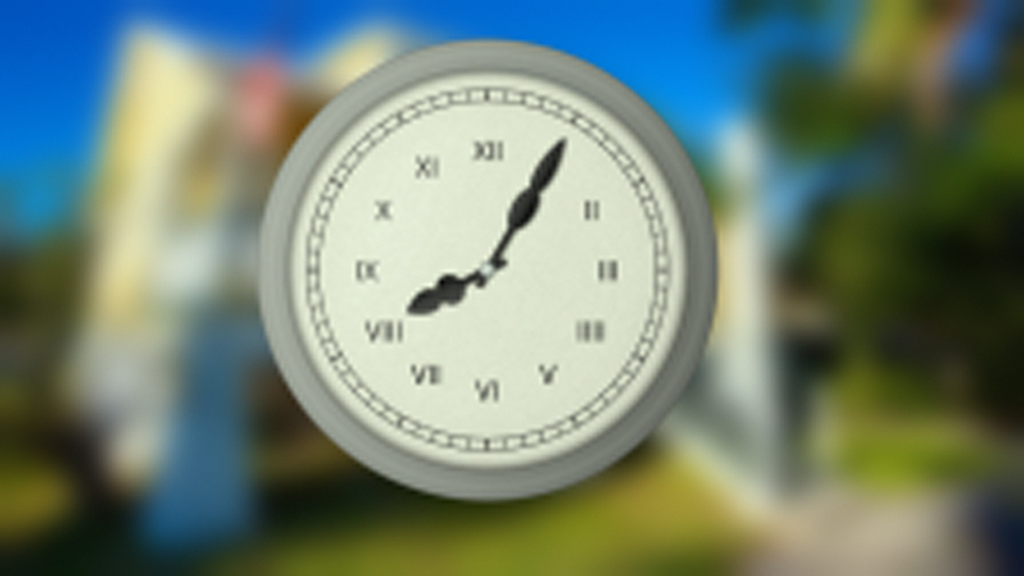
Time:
{"hour": 8, "minute": 5}
